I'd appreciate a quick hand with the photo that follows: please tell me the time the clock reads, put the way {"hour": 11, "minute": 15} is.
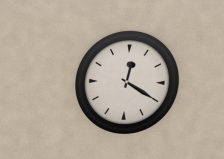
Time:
{"hour": 12, "minute": 20}
